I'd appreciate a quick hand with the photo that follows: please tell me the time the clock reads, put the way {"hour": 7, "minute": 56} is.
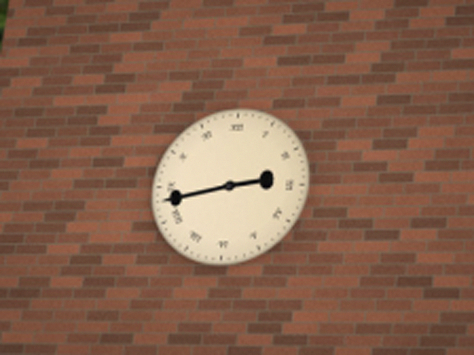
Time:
{"hour": 2, "minute": 43}
